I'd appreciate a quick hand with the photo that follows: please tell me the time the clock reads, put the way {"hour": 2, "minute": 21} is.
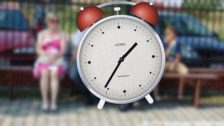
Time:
{"hour": 1, "minute": 36}
